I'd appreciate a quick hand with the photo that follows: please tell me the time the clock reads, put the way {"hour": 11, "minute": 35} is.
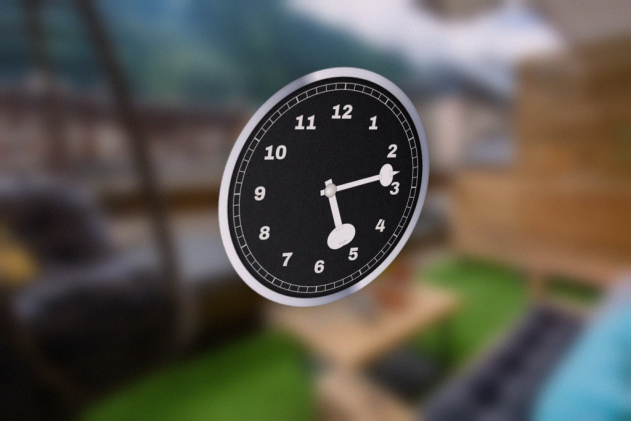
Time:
{"hour": 5, "minute": 13}
